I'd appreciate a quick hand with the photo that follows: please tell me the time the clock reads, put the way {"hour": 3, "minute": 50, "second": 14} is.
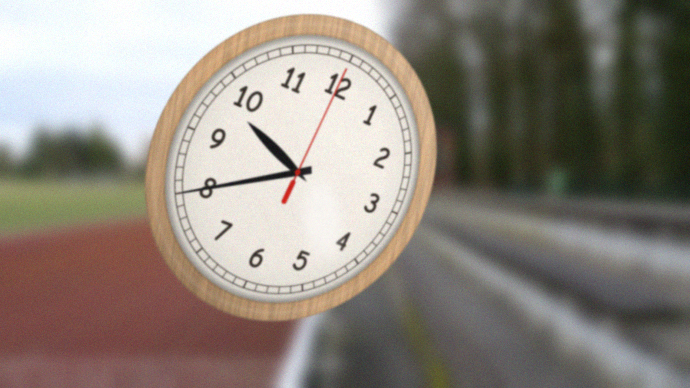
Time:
{"hour": 9, "minute": 40, "second": 0}
